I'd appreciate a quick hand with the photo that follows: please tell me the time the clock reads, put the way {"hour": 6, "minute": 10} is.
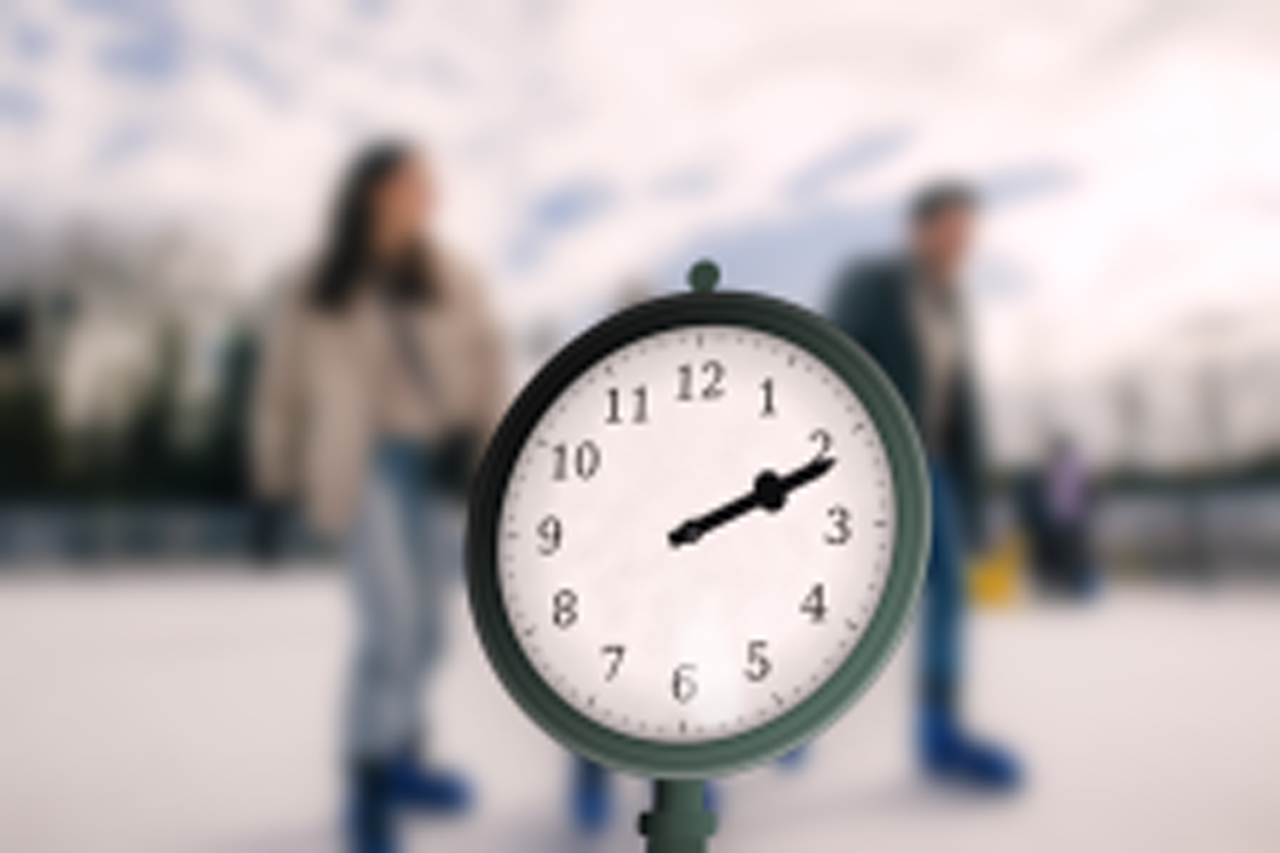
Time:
{"hour": 2, "minute": 11}
